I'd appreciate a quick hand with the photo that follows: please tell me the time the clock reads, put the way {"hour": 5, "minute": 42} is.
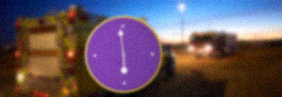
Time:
{"hour": 5, "minute": 59}
